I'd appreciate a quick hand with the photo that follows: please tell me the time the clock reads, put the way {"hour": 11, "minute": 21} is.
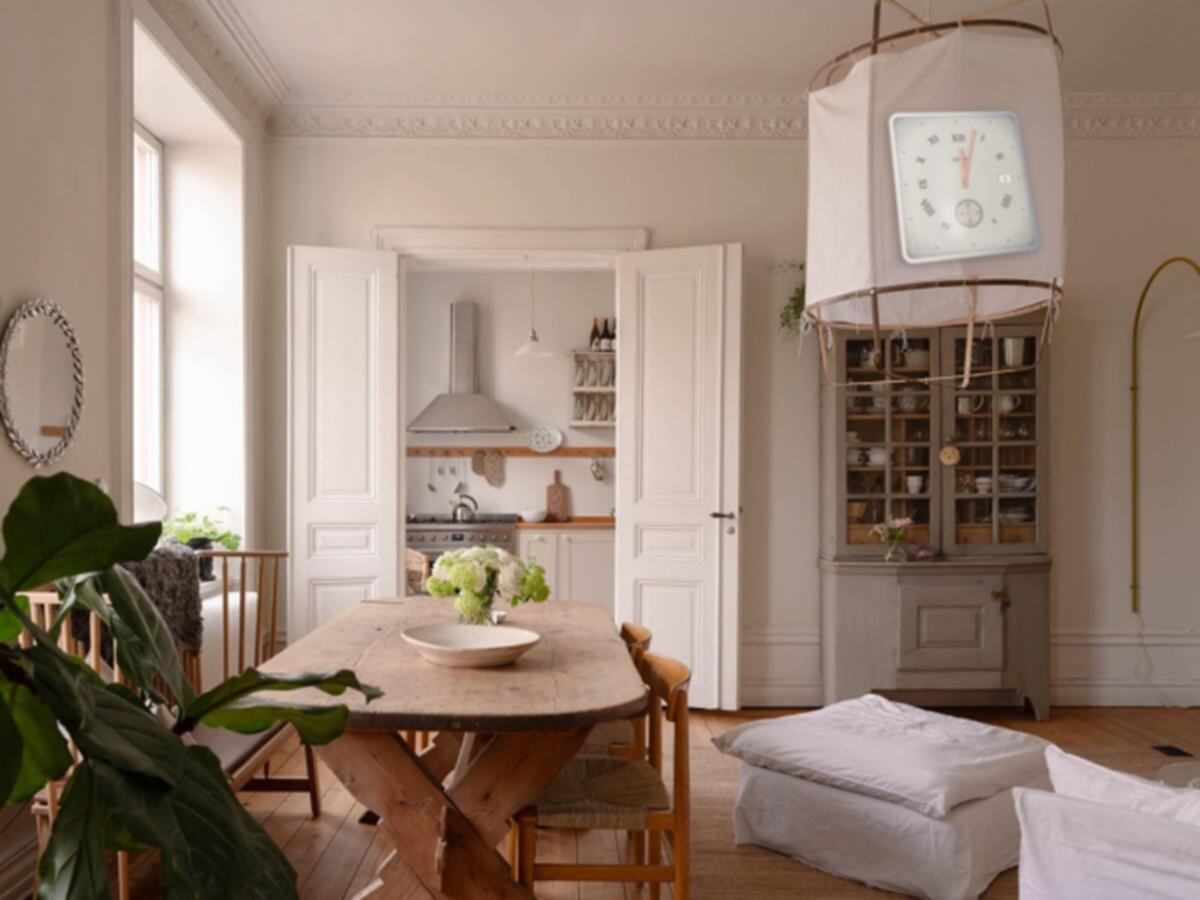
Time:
{"hour": 12, "minute": 3}
